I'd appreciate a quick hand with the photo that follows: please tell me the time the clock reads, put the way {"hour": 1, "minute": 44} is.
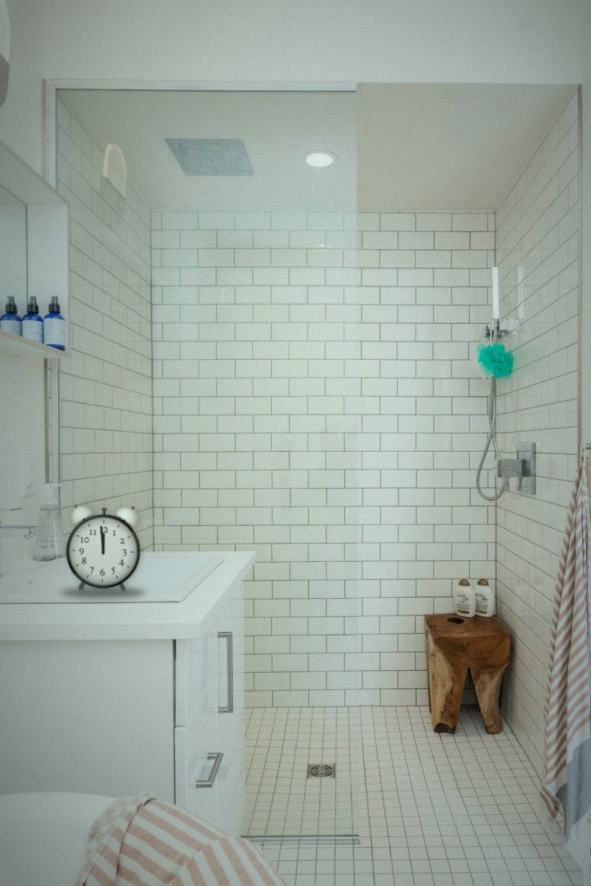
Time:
{"hour": 11, "minute": 59}
